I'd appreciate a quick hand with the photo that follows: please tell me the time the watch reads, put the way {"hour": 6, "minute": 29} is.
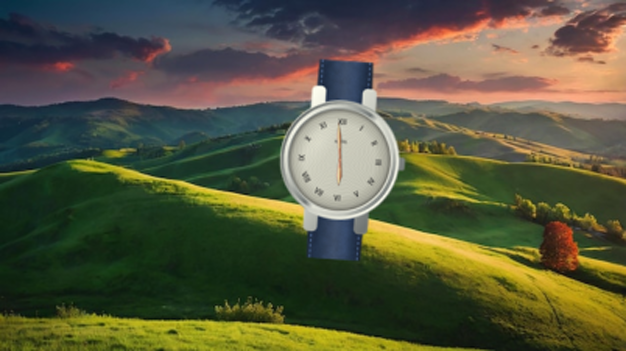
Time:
{"hour": 5, "minute": 59}
